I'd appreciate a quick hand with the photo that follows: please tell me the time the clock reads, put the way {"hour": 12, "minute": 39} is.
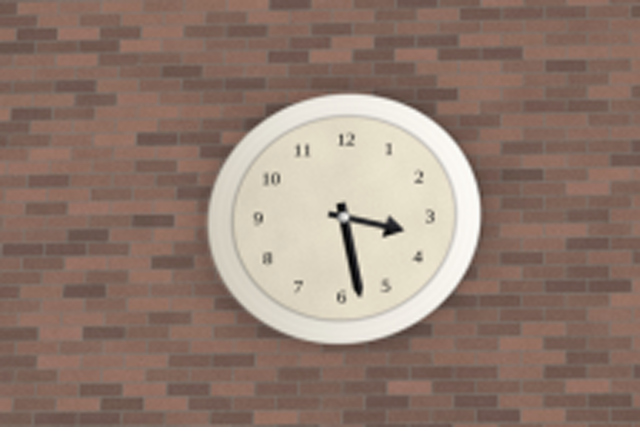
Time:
{"hour": 3, "minute": 28}
